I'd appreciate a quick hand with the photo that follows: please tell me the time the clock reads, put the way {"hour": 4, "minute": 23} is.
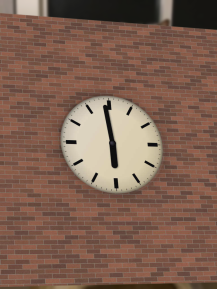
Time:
{"hour": 5, "minute": 59}
